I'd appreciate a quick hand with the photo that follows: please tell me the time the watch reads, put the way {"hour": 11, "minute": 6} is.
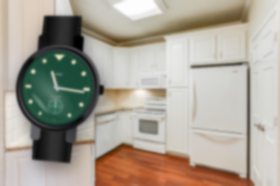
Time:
{"hour": 11, "minute": 16}
